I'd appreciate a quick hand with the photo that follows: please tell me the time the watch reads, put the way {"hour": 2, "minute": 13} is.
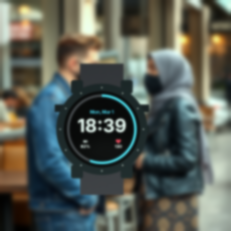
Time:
{"hour": 18, "minute": 39}
